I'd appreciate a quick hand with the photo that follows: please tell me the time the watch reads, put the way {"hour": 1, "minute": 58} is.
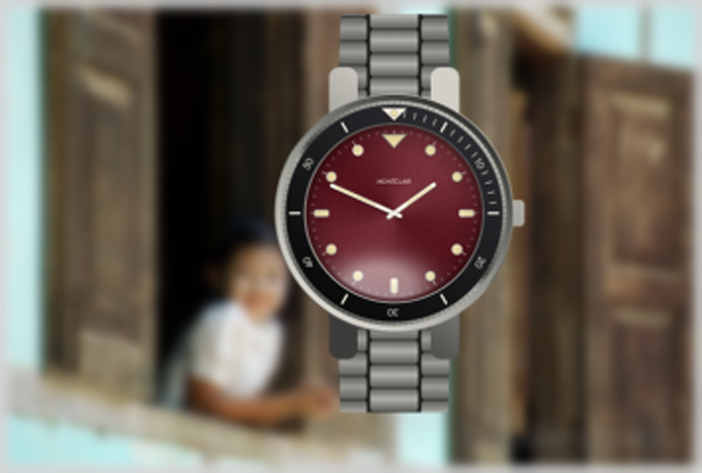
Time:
{"hour": 1, "minute": 49}
